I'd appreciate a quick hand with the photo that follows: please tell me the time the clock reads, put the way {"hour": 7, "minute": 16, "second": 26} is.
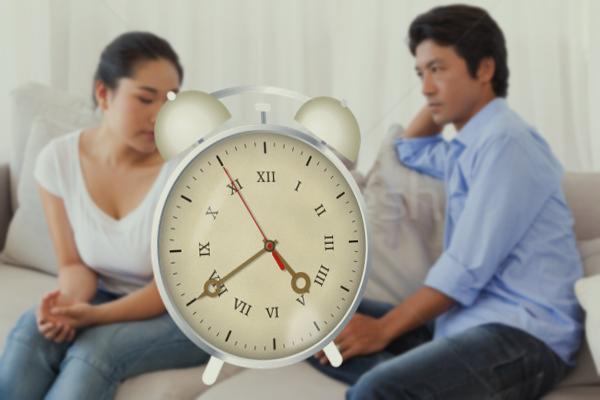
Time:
{"hour": 4, "minute": 39, "second": 55}
